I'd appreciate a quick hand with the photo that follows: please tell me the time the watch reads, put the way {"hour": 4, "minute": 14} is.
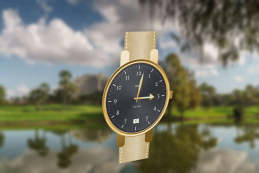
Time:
{"hour": 3, "minute": 2}
